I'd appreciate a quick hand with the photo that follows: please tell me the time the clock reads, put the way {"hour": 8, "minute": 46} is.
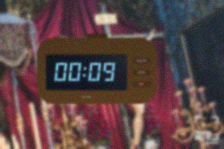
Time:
{"hour": 0, "minute": 9}
